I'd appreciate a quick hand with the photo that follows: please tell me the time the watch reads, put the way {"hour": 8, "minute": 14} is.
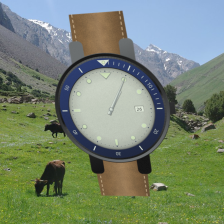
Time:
{"hour": 1, "minute": 5}
